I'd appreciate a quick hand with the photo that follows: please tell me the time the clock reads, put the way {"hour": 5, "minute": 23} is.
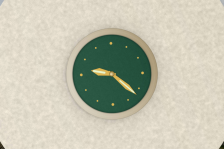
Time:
{"hour": 9, "minute": 22}
